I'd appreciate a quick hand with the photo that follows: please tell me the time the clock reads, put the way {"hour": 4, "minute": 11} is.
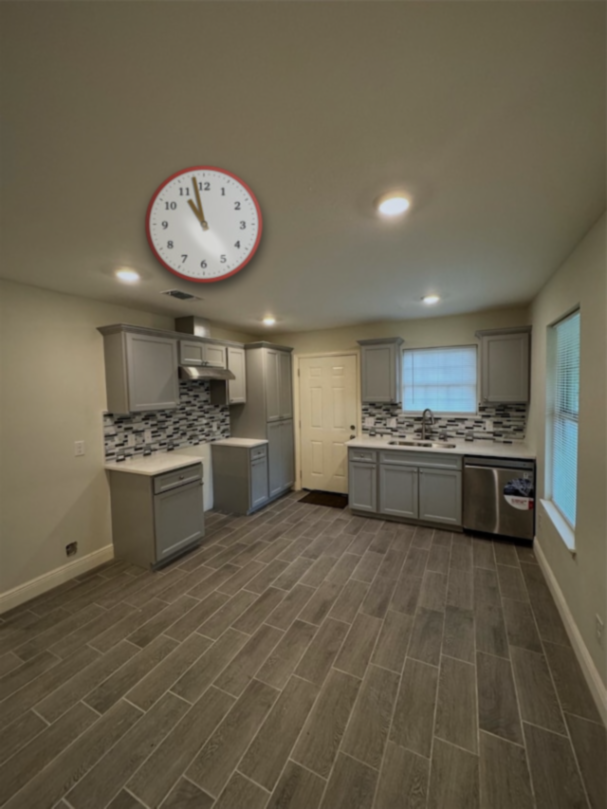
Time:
{"hour": 10, "minute": 58}
